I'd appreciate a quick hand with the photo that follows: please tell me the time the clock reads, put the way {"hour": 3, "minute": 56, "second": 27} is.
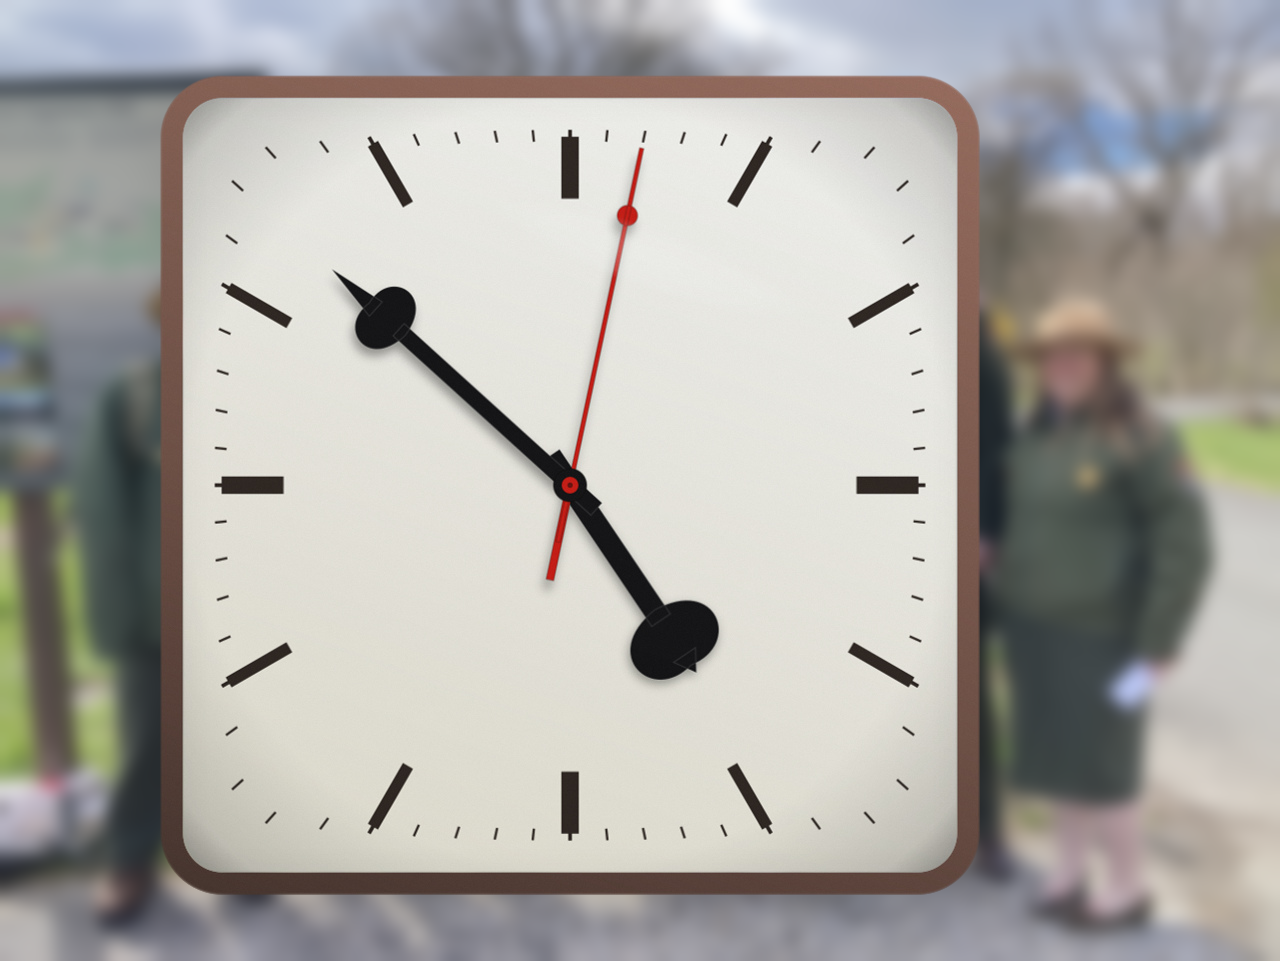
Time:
{"hour": 4, "minute": 52, "second": 2}
